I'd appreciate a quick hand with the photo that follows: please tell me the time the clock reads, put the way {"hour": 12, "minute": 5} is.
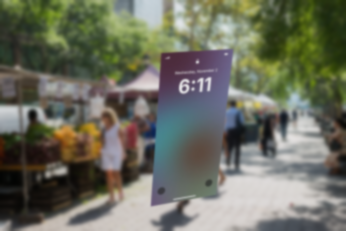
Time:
{"hour": 6, "minute": 11}
